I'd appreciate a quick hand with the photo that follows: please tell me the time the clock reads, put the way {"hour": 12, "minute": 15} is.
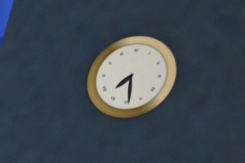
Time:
{"hour": 7, "minute": 29}
